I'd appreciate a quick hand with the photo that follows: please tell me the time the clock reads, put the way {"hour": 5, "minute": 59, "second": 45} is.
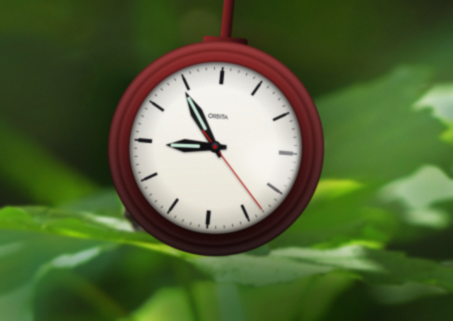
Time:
{"hour": 8, "minute": 54, "second": 23}
